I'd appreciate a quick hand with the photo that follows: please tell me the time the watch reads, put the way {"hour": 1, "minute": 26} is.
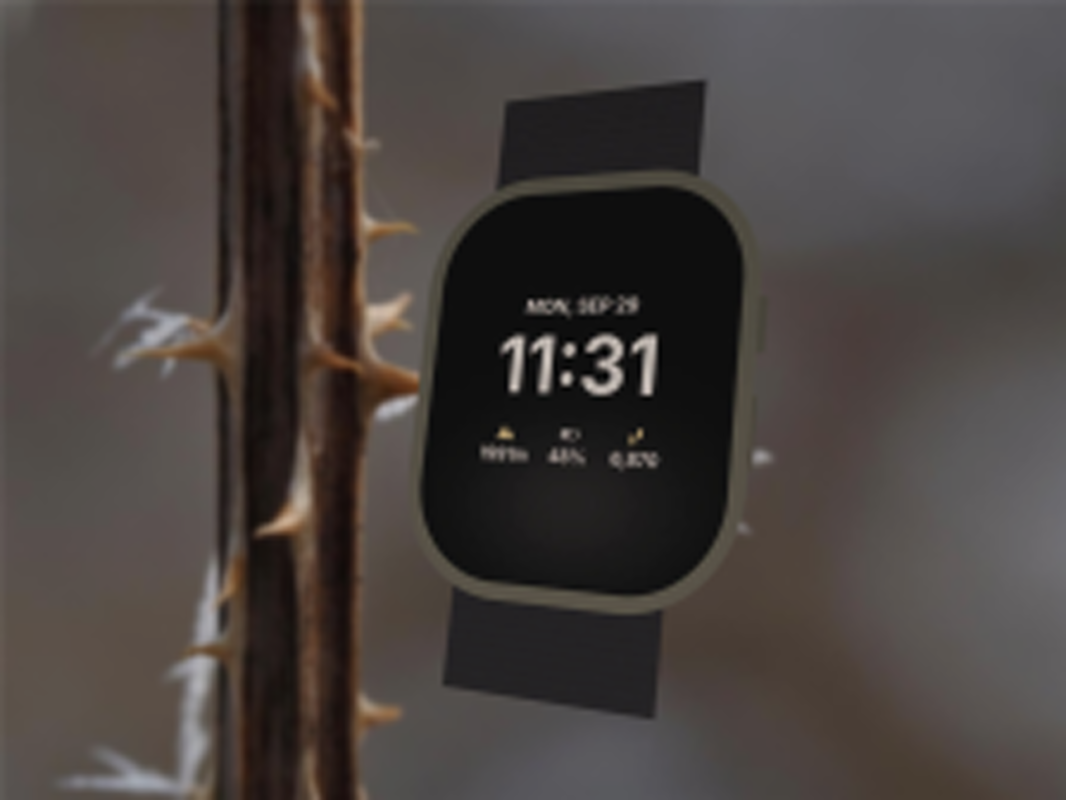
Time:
{"hour": 11, "minute": 31}
